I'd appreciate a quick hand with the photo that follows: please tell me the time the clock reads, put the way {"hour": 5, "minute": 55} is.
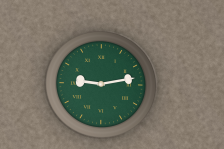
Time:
{"hour": 9, "minute": 13}
